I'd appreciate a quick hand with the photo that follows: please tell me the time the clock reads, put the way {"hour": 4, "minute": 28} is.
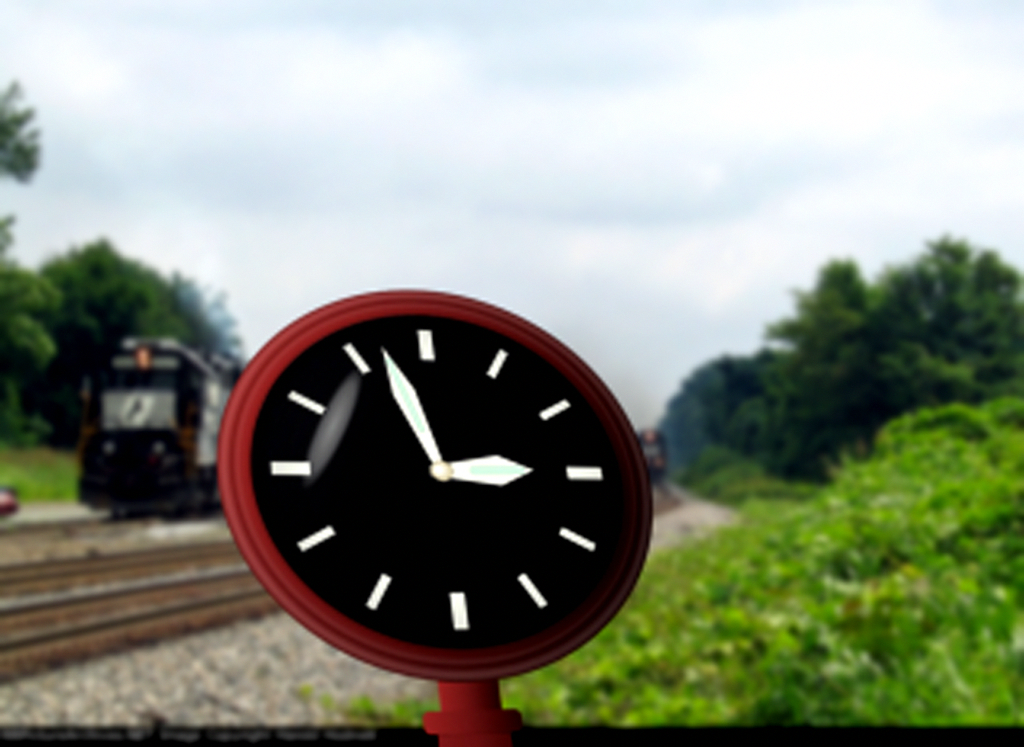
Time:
{"hour": 2, "minute": 57}
